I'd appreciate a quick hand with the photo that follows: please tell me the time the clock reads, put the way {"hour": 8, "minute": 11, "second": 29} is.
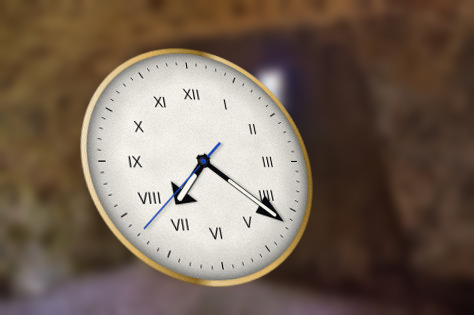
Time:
{"hour": 7, "minute": 21, "second": 38}
